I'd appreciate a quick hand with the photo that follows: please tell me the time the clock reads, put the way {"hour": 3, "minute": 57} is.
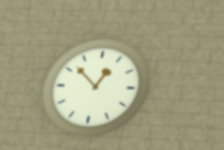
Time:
{"hour": 12, "minute": 52}
